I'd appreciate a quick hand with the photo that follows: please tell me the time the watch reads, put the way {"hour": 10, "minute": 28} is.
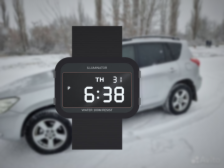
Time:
{"hour": 6, "minute": 38}
